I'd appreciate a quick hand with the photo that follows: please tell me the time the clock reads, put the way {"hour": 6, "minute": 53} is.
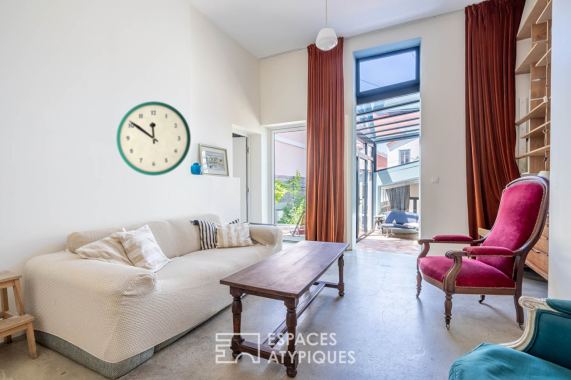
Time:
{"hour": 11, "minute": 51}
